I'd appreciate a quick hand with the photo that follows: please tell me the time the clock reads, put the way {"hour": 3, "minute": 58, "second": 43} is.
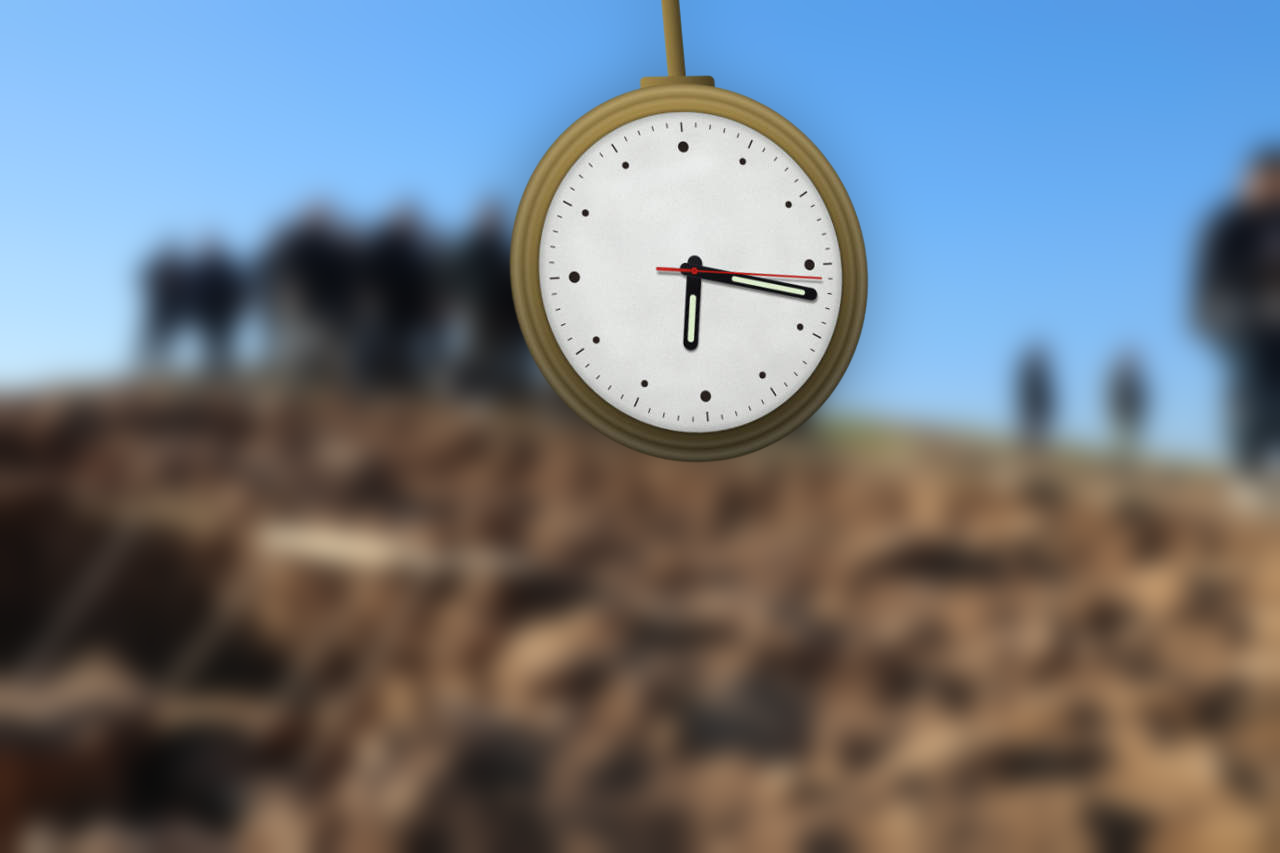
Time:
{"hour": 6, "minute": 17, "second": 16}
